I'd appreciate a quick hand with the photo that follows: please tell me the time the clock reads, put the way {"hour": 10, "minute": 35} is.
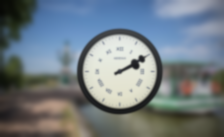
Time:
{"hour": 2, "minute": 10}
